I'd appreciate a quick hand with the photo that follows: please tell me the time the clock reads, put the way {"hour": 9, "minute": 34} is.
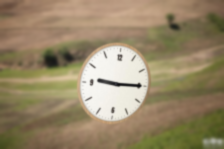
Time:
{"hour": 9, "minute": 15}
